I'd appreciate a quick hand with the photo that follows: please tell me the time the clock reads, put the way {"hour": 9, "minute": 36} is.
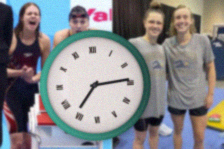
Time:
{"hour": 7, "minute": 14}
